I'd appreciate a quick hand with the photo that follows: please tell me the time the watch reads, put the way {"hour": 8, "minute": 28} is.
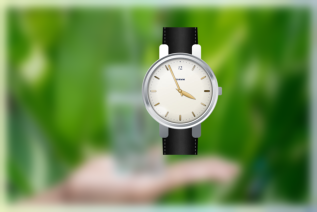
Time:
{"hour": 3, "minute": 56}
